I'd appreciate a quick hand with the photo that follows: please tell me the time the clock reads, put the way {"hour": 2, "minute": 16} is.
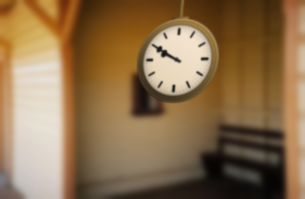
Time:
{"hour": 9, "minute": 50}
